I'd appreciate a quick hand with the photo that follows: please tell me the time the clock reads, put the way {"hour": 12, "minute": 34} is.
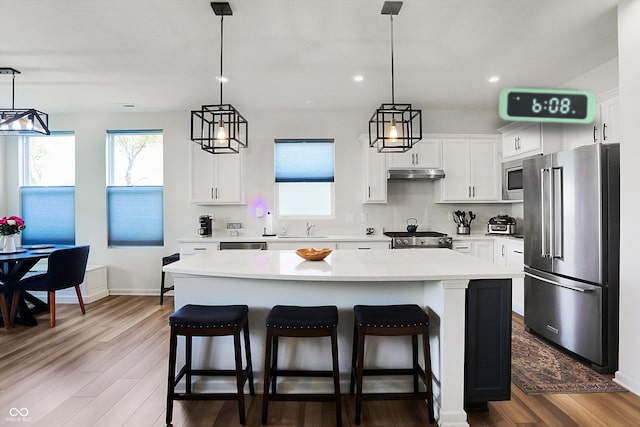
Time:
{"hour": 6, "minute": 8}
